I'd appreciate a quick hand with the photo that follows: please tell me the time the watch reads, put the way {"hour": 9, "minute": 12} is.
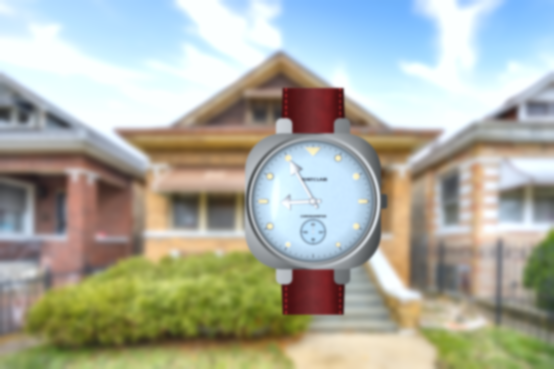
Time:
{"hour": 8, "minute": 55}
